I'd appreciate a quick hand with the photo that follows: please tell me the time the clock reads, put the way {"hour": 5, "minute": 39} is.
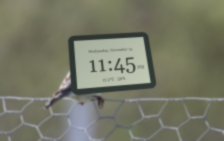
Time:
{"hour": 11, "minute": 45}
